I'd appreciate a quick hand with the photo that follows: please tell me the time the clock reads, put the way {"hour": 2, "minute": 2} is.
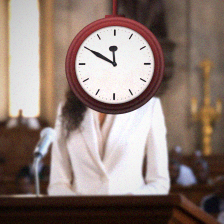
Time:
{"hour": 11, "minute": 50}
